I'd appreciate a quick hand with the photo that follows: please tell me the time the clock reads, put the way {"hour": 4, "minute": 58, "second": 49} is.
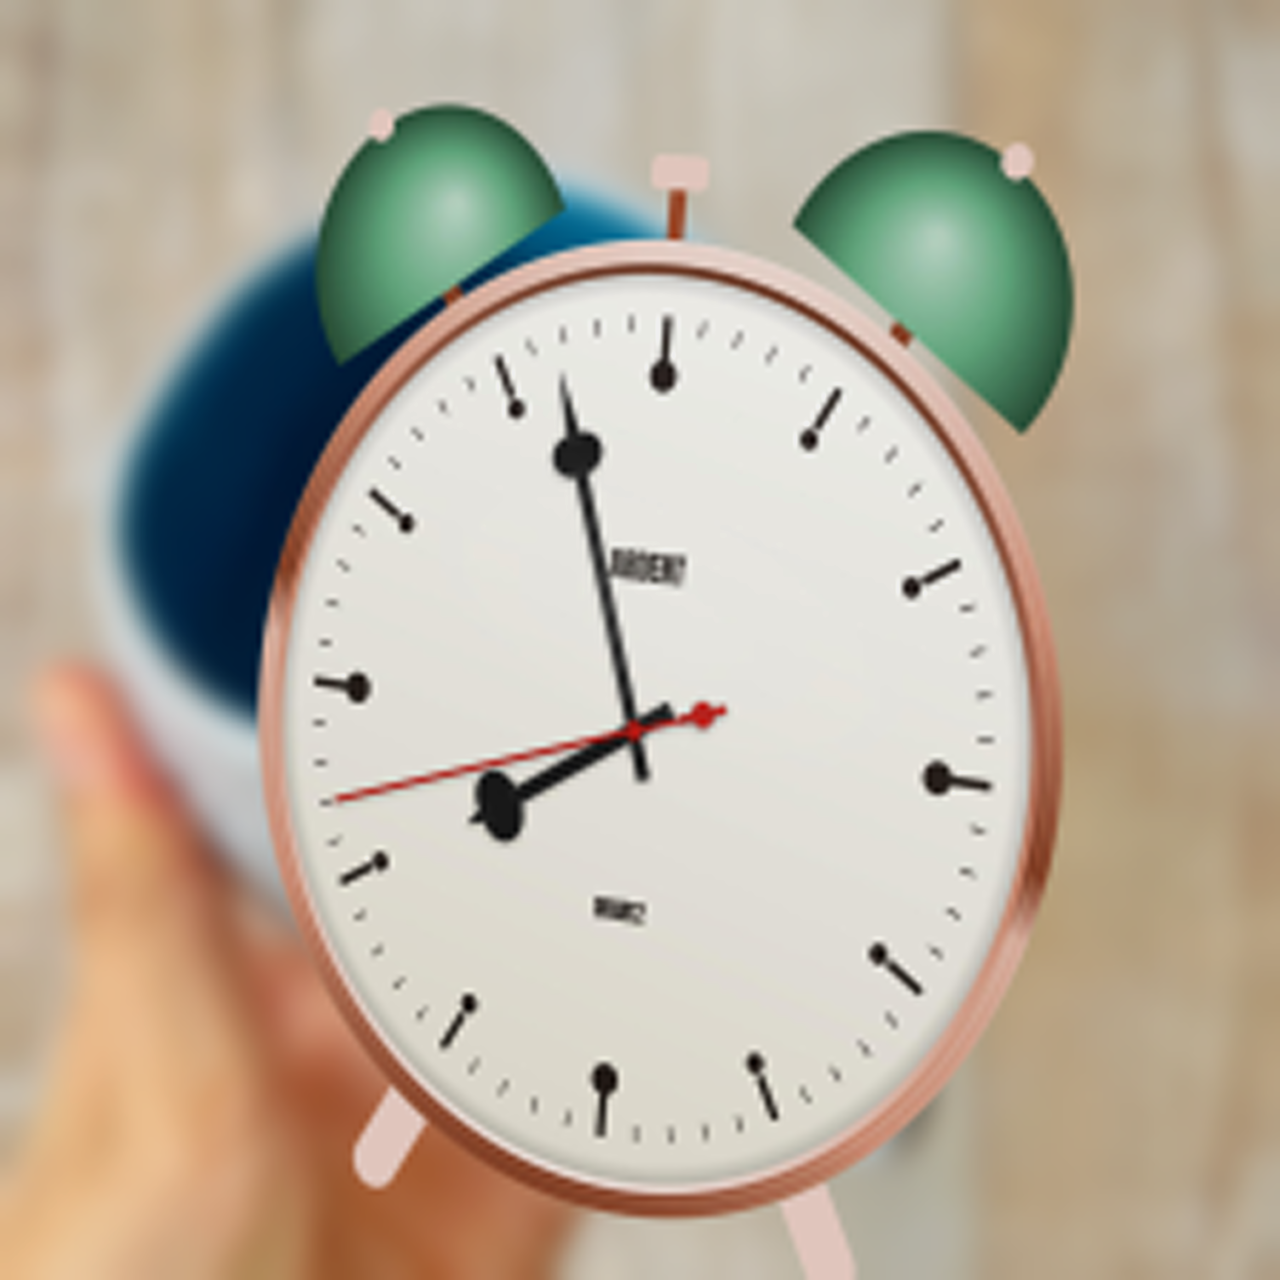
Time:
{"hour": 7, "minute": 56, "second": 42}
